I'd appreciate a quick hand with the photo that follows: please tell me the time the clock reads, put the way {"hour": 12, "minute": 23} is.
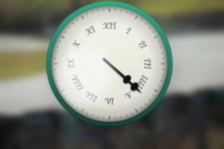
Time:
{"hour": 4, "minute": 22}
